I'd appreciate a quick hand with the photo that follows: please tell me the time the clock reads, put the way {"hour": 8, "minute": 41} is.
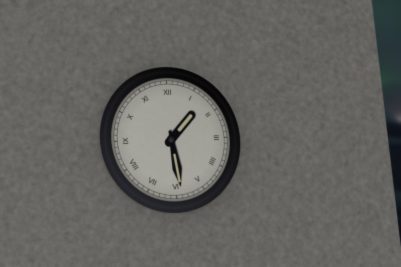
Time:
{"hour": 1, "minute": 29}
